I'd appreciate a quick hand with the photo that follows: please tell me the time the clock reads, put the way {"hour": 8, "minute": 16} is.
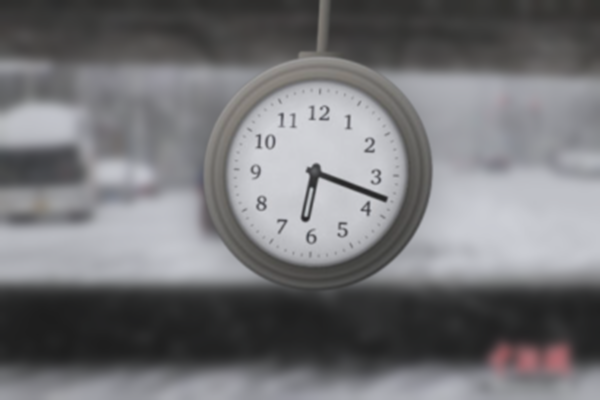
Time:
{"hour": 6, "minute": 18}
